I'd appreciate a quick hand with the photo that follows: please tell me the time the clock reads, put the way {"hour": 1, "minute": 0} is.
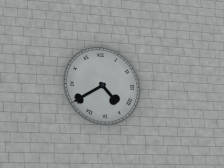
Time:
{"hour": 4, "minute": 40}
